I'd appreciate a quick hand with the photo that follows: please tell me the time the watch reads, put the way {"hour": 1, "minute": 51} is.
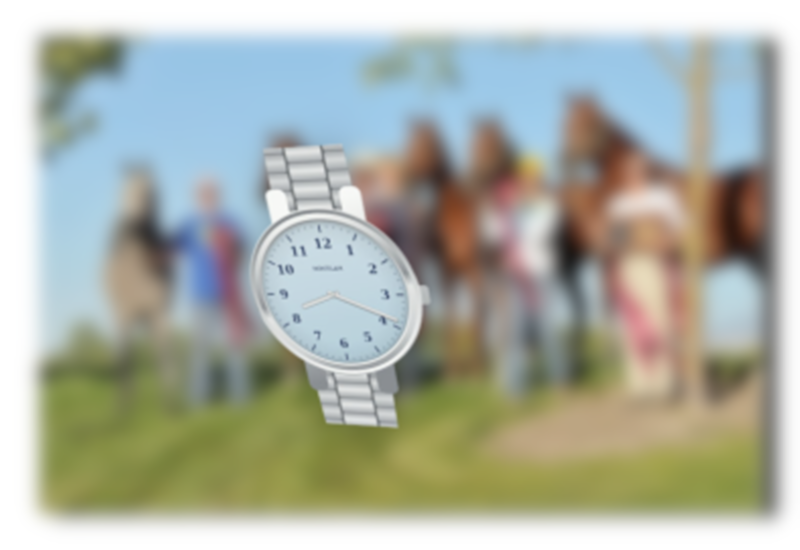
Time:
{"hour": 8, "minute": 19}
